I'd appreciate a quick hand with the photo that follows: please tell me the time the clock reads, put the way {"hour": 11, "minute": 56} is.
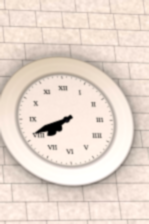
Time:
{"hour": 7, "minute": 41}
